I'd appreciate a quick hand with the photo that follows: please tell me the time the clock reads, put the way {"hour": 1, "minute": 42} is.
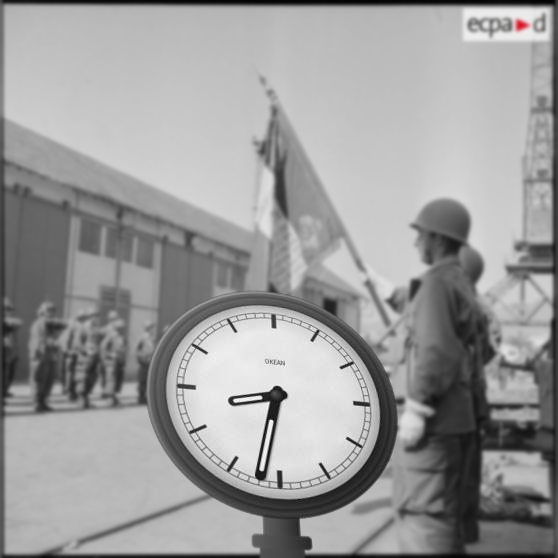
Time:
{"hour": 8, "minute": 32}
